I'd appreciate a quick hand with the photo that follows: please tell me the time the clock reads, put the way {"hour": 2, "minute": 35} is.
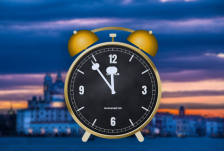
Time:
{"hour": 11, "minute": 54}
